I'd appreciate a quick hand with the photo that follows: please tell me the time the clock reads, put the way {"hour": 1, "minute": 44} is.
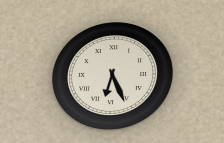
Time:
{"hour": 6, "minute": 26}
